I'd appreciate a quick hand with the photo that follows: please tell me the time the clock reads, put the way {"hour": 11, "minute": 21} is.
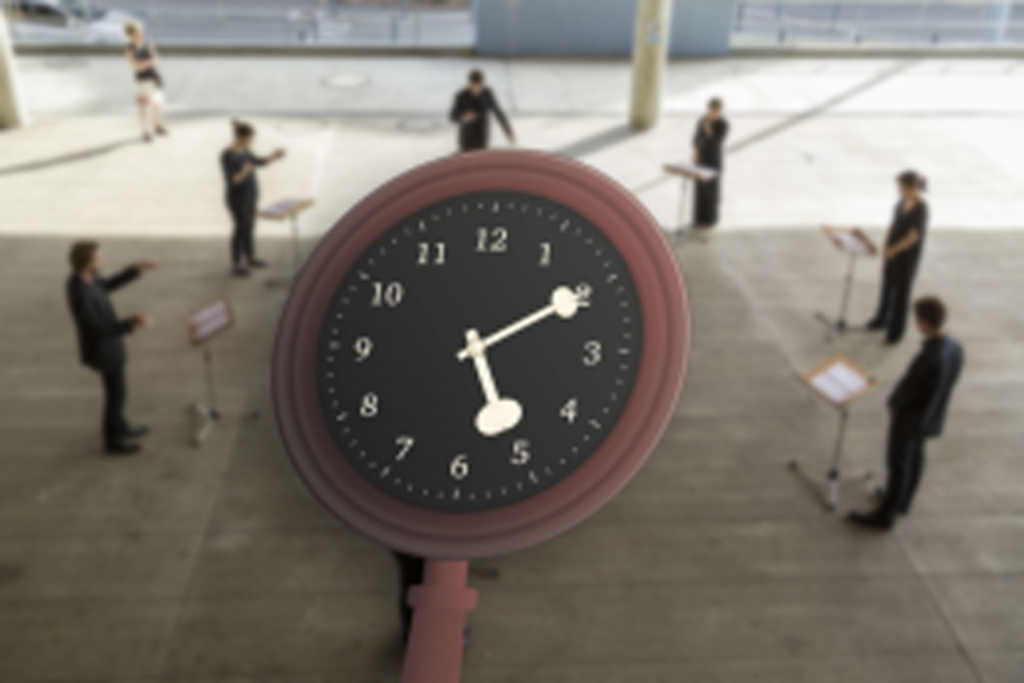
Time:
{"hour": 5, "minute": 10}
